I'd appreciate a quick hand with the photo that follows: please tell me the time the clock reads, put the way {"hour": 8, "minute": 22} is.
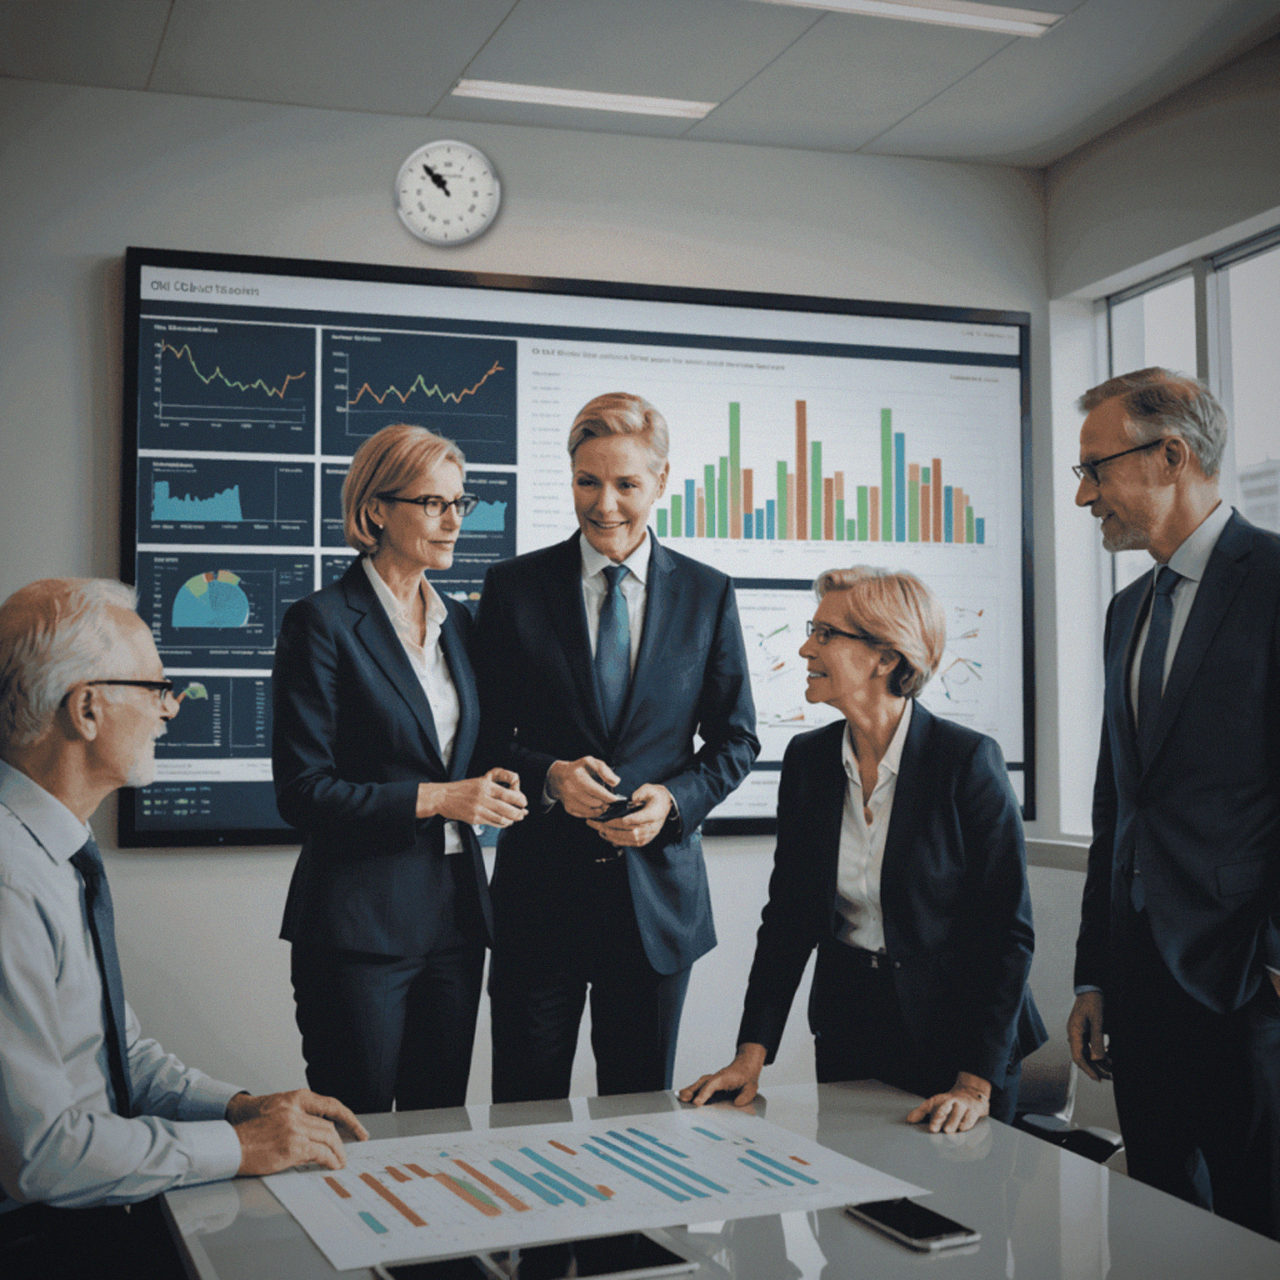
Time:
{"hour": 10, "minute": 53}
